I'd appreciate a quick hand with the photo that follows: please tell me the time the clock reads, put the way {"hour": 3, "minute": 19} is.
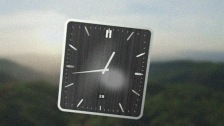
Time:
{"hour": 12, "minute": 43}
